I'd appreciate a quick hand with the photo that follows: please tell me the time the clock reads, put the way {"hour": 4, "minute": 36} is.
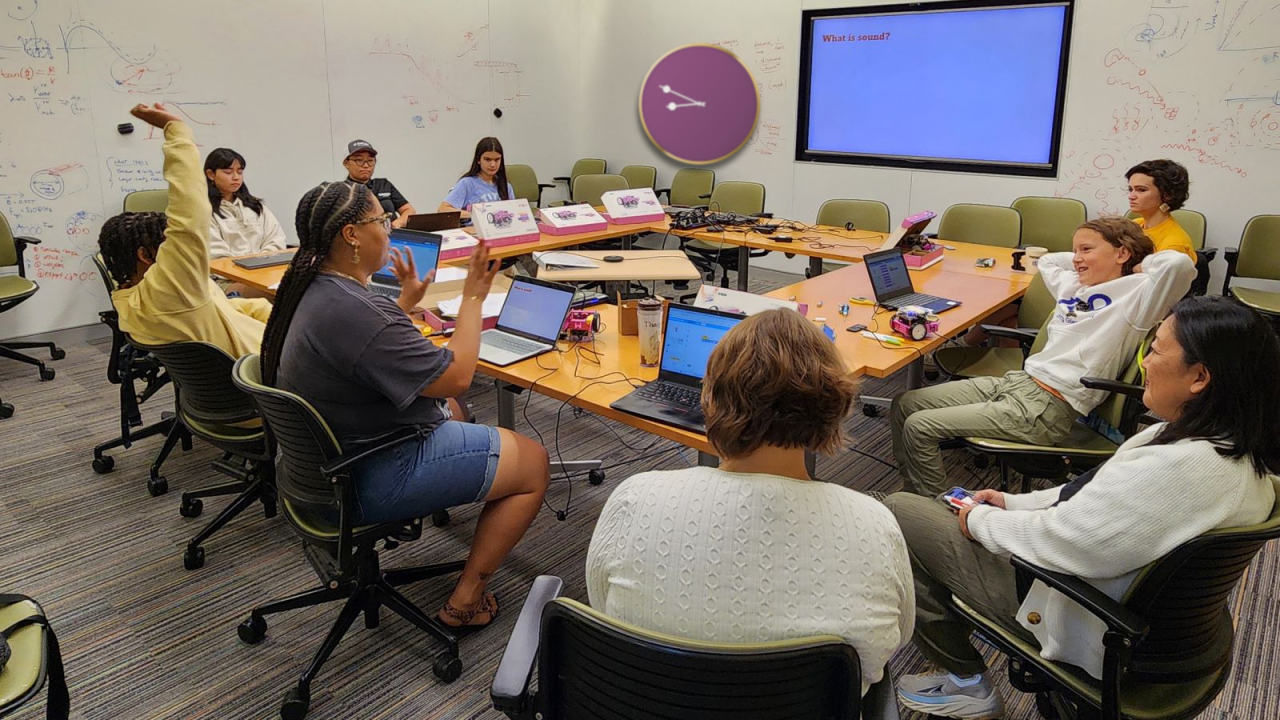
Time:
{"hour": 8, "minute": 49}
